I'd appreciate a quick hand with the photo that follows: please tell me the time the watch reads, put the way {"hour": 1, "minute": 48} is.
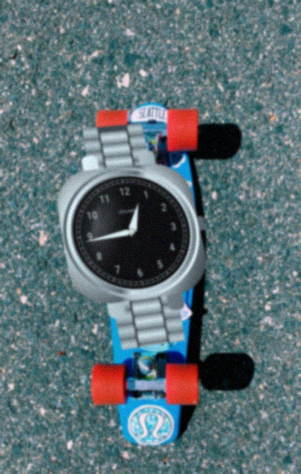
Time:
{"hour": 12, "minute": 44}
